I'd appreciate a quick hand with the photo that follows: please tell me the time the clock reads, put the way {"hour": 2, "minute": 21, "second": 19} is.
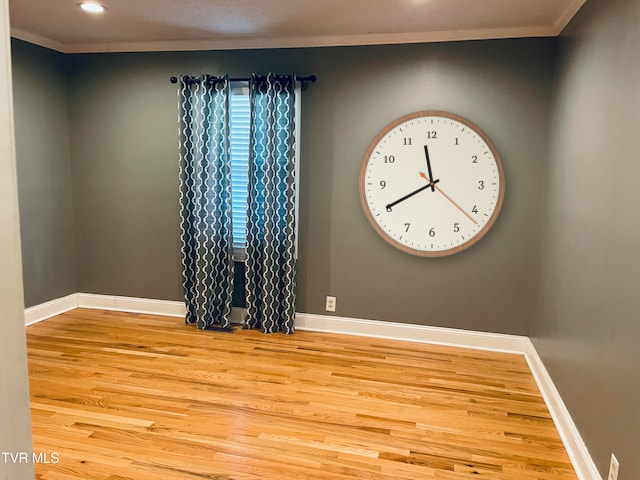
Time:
{"hour": 11, "minute": 40, "second": 22}
